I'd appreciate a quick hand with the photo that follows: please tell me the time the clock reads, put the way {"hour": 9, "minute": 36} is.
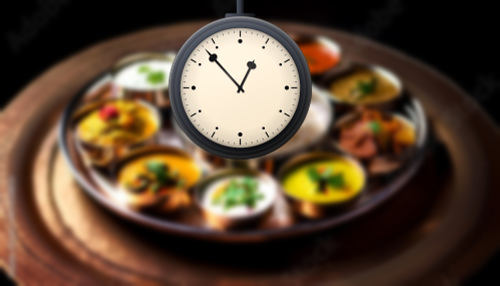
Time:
{"hour": 12, "minute": 53}
